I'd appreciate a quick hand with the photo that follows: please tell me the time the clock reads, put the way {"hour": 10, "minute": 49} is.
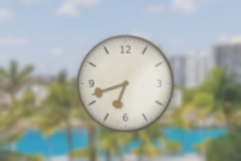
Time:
{"hour": 6, "minute": 42}
